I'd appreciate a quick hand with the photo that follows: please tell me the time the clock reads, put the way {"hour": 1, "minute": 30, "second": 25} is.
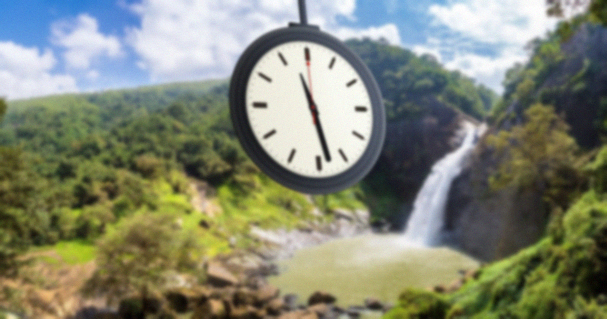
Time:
{"hour": 11, "minute": 28, "second": 0}
